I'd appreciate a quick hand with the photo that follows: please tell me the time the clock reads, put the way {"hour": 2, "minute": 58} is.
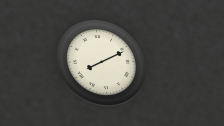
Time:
{"hour": 8, "minute": 11}
